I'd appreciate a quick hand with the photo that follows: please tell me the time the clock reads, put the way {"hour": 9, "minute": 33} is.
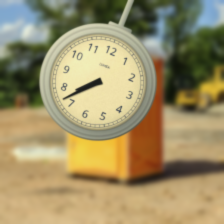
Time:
{"hour": 7, "minute": 37}
